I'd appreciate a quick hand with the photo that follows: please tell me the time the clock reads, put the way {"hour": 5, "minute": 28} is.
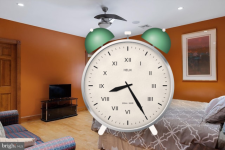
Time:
{"hour": 8, "minute": 25}
